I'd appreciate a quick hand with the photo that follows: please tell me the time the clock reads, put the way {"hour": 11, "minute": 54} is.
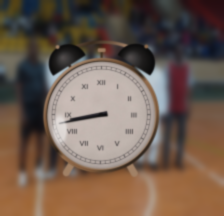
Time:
{"hour": 8, "minute": 43}
